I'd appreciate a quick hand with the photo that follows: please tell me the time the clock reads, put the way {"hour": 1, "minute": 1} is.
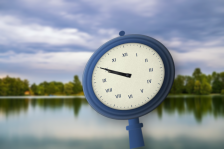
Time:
{"hour": 9, "minute": 50}
